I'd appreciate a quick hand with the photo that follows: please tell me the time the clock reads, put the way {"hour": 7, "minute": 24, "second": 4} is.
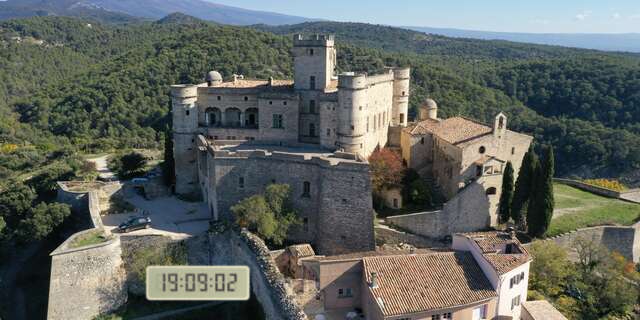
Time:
{"hour": 19, "minute": 9, "second": 2}
